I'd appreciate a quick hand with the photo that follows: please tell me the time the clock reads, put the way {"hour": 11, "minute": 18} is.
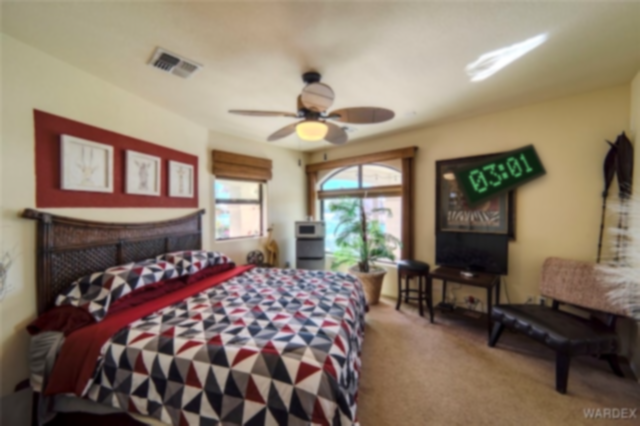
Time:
{"hour": 3, "minute": 1}
